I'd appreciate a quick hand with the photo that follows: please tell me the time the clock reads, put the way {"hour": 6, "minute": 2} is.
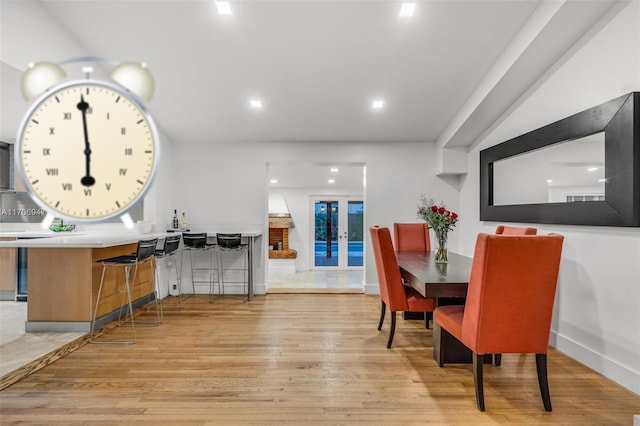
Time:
{"hour": 5, "minute": 59}
